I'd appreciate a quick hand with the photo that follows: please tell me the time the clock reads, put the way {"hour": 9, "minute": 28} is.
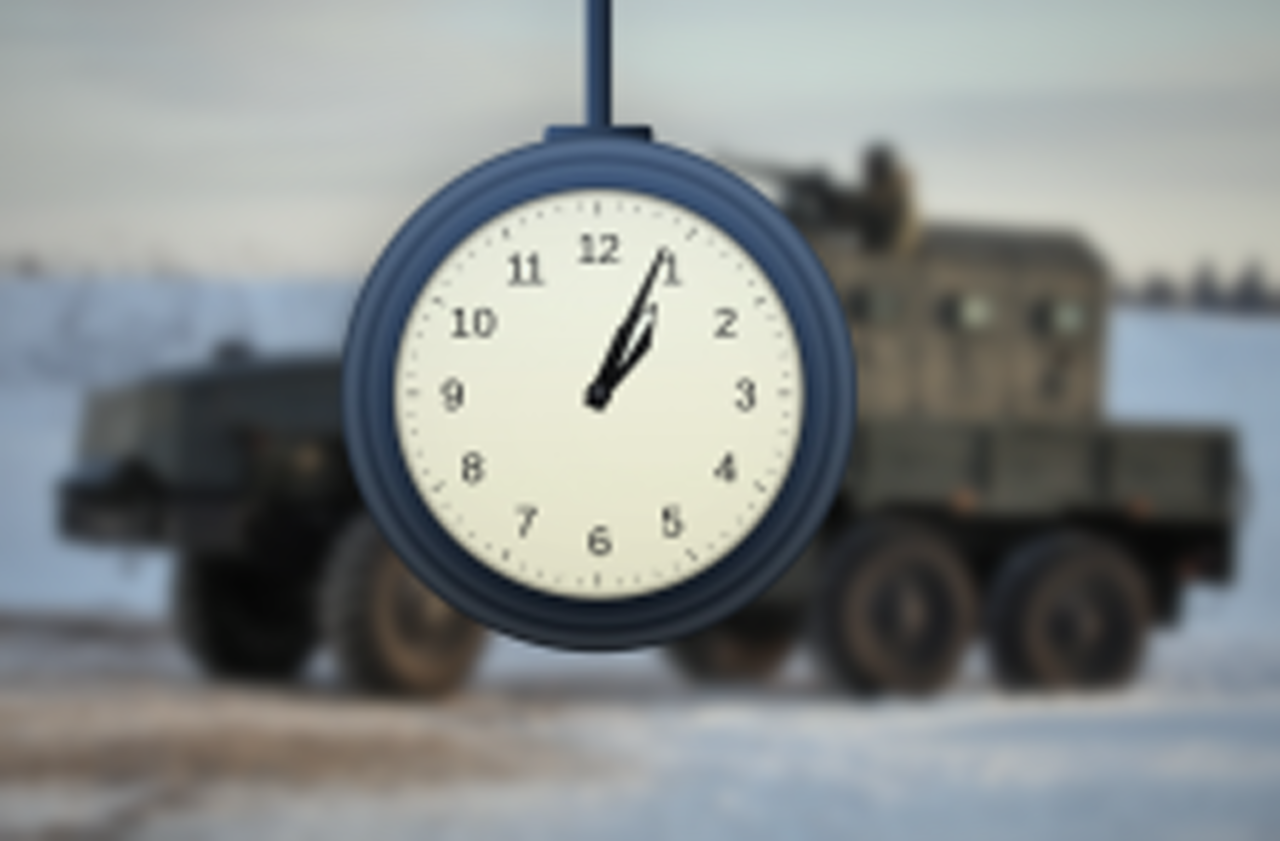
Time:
{"hour": 1, "minute": 4}
